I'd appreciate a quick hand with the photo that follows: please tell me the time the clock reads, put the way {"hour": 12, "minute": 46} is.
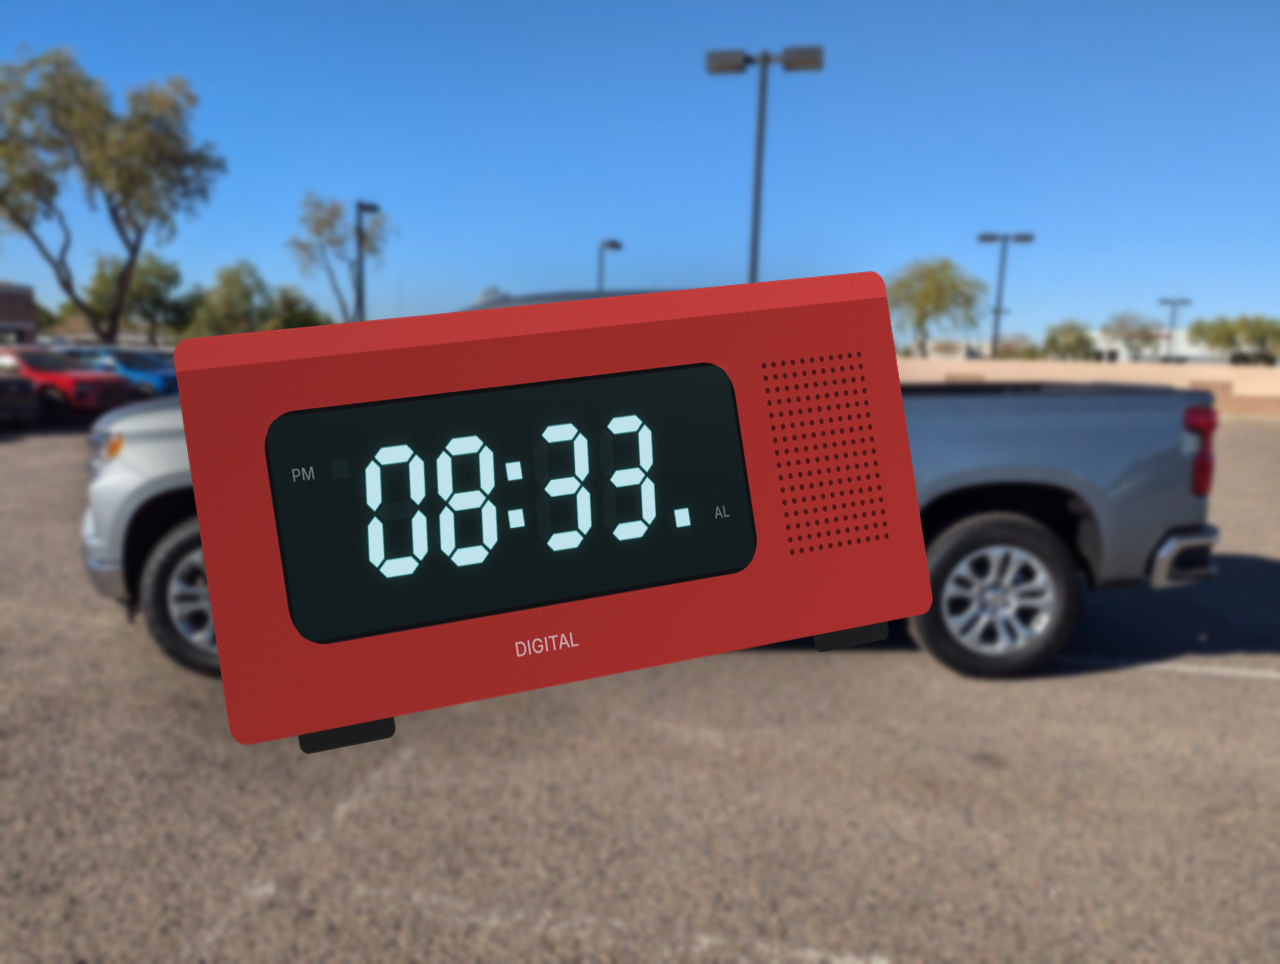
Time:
{"hour": 8, "minute": 33}
